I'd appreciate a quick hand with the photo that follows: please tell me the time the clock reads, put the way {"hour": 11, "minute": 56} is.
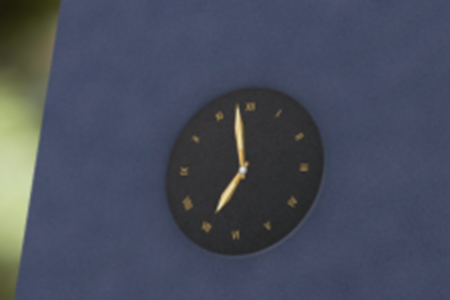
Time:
{"hour": 6, "minute": 58}
